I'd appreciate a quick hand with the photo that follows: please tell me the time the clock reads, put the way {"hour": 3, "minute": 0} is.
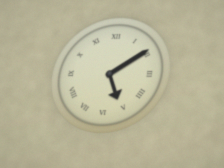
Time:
{"hour": 5, "minute": 9}
